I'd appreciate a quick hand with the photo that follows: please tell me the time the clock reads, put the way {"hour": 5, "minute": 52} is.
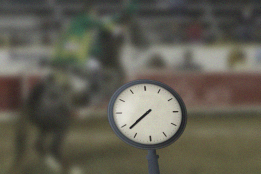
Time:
{"hour": 7, "minute": 38}
